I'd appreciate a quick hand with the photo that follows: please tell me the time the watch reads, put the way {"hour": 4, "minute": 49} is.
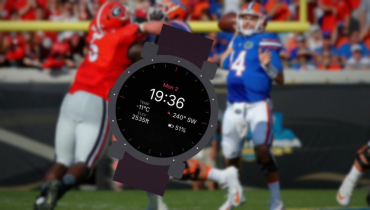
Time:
{"hour": 19, "minute": 36}
